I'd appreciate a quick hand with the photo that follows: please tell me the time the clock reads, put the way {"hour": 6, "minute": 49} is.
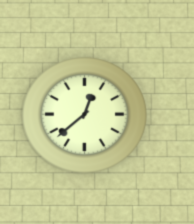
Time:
{"hour": 12, "minute": 38}
